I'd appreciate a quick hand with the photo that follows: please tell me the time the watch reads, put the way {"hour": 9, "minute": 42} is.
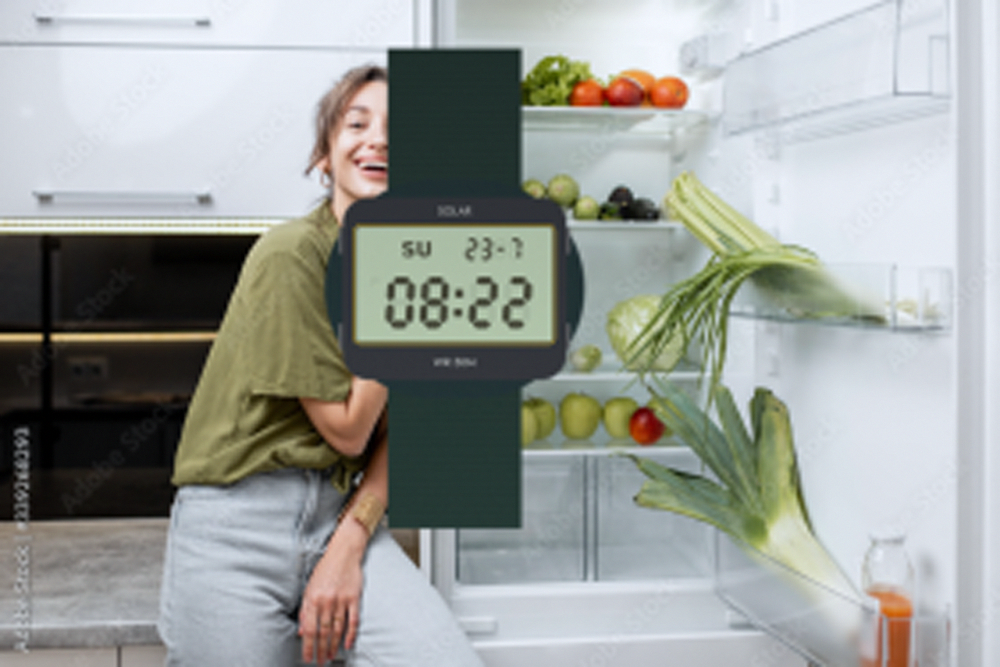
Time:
{"hour": 8, "minute": 22}
